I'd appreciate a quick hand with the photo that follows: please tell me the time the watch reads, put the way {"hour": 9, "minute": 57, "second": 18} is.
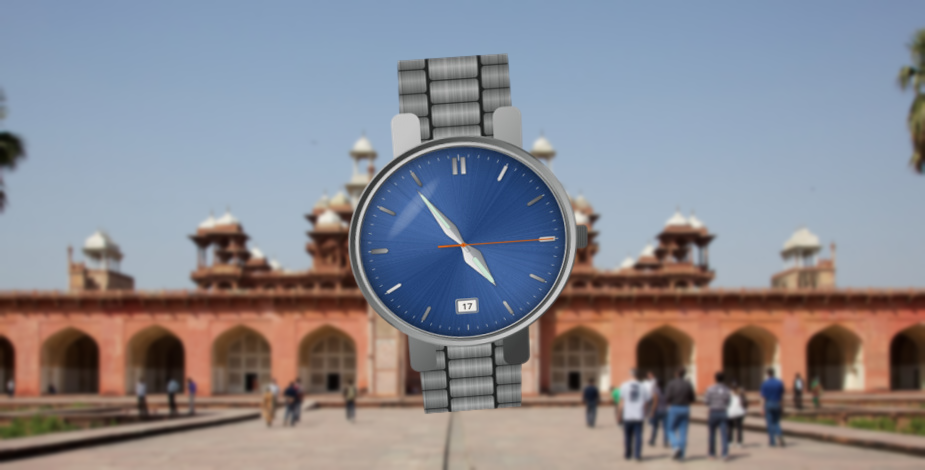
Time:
{"hour": 4, "minute": 54, "second": 15}
